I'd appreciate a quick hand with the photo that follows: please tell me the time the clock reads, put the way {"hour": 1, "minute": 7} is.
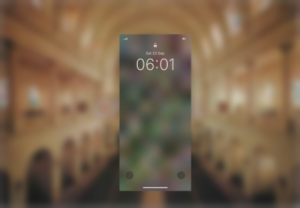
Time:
{"hour": 6, "minute": 1}
